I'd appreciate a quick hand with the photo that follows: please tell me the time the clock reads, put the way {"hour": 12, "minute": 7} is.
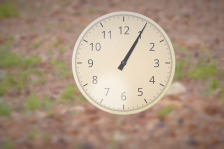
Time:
{"hour": 1, "minute": 5}
